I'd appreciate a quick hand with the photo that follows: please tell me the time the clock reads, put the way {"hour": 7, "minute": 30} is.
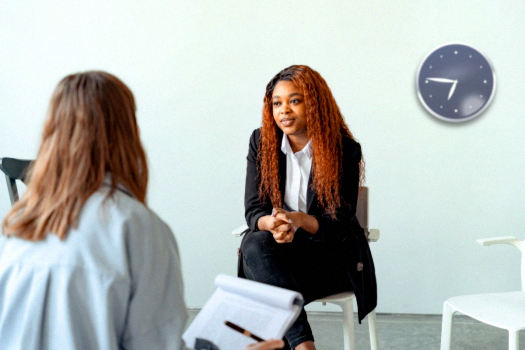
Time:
{"hour": 6, "minute": 46}
